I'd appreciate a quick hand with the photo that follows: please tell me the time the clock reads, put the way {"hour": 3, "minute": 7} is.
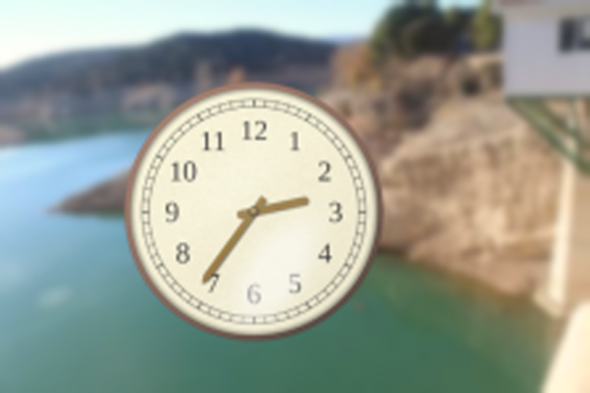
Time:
{"hour": 2, "minute": 36}
